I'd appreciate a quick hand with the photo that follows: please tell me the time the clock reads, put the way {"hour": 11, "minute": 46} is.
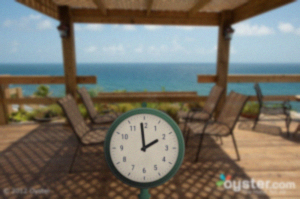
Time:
{"hour": 1, "minute": 59}
